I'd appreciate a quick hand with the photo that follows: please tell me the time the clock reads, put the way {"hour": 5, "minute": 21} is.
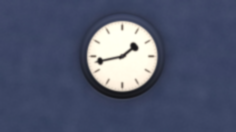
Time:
{"hour": 1, "minute": 43}
